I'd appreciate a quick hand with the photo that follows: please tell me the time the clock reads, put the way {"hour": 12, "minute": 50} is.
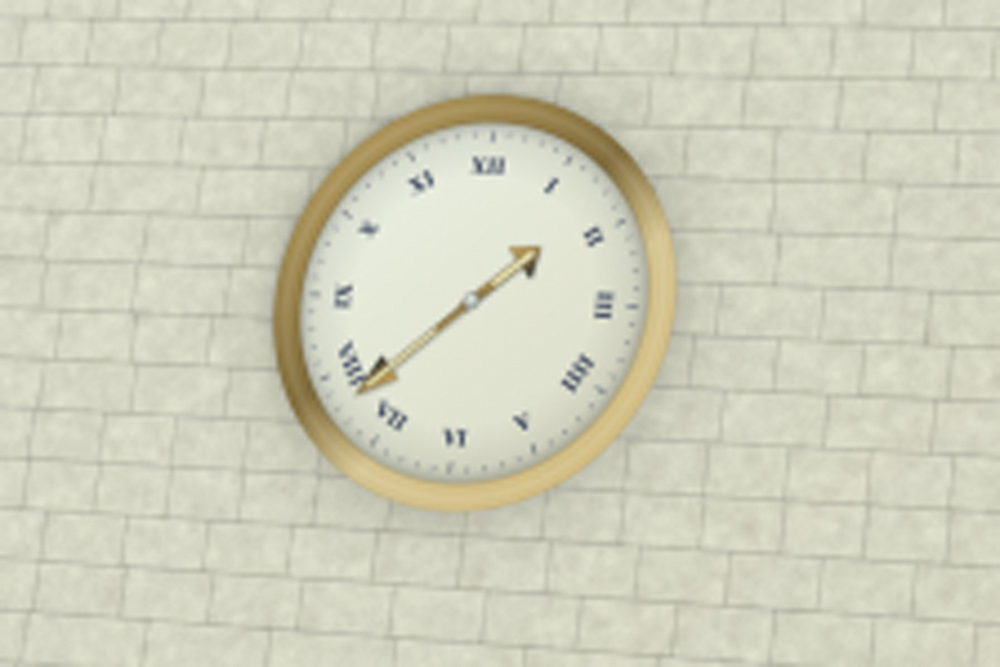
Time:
{"hour": 1, "minute": 38}
